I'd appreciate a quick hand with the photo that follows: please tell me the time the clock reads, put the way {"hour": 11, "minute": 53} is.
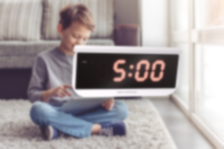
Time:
{"hour": 5, "minute": 0}
